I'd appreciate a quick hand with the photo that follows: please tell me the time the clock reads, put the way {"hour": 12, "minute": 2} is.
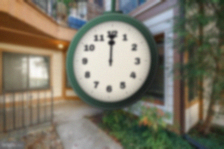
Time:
{"hour": 12, "minute": 0}
